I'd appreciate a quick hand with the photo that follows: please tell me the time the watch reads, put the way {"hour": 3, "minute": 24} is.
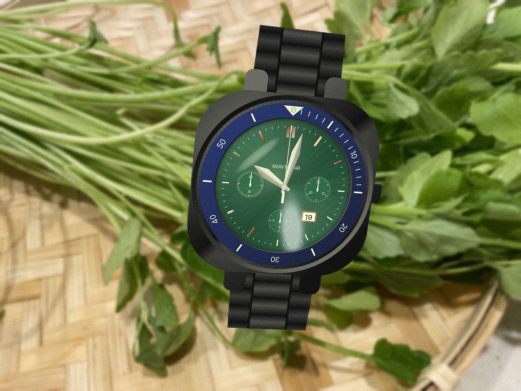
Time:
{"hour": 10, "minute": 2}
